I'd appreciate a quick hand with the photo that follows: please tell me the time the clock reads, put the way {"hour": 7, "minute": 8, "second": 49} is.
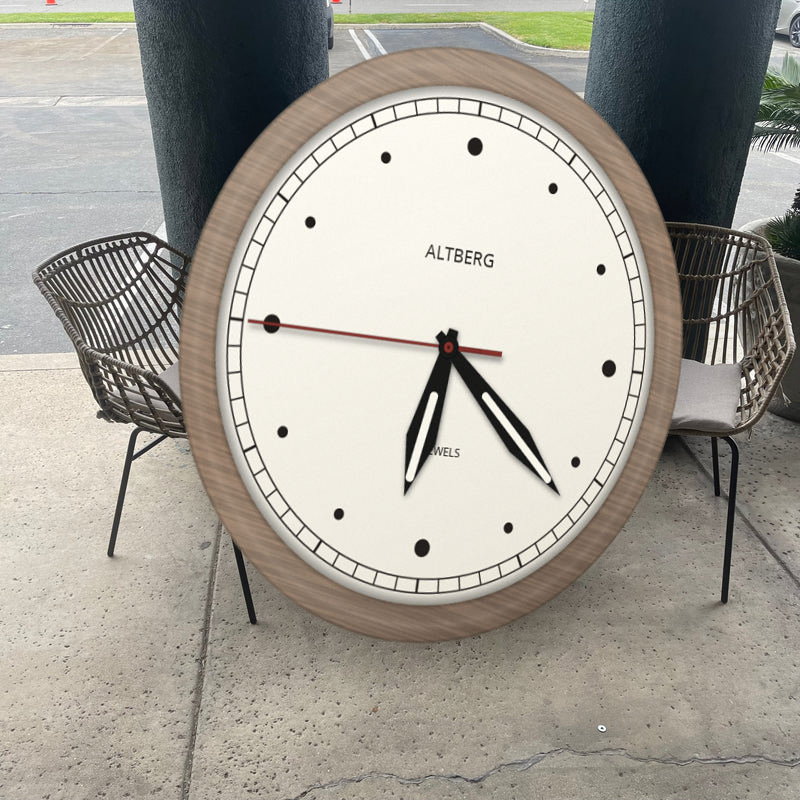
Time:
{"hour": 6, "minute": 21, "second": 45}
